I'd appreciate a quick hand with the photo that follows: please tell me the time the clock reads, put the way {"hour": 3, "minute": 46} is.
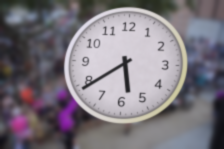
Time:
{"hour": 5, "minute": 39}
